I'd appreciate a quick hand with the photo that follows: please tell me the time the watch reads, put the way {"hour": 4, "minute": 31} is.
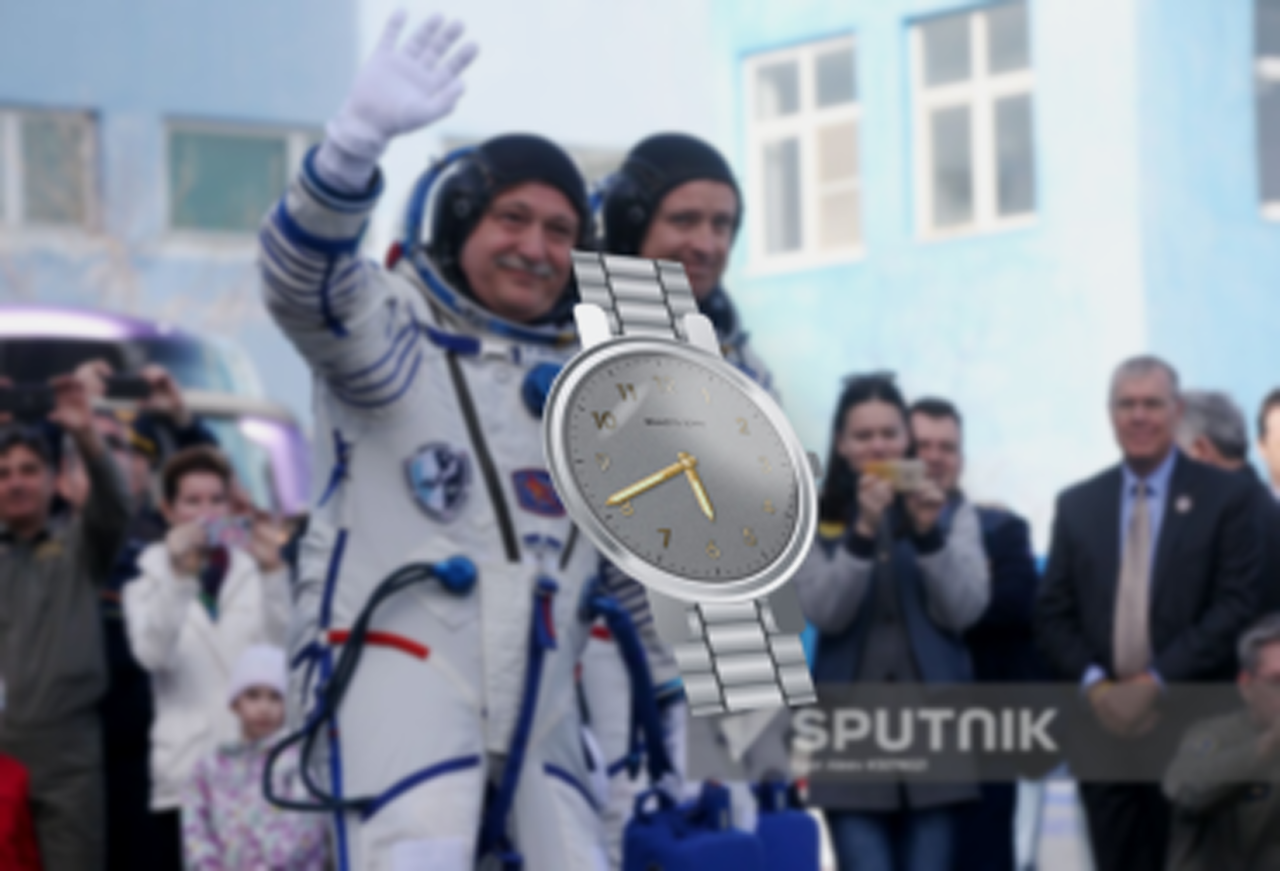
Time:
{"hour": 5, "minute": 41}
